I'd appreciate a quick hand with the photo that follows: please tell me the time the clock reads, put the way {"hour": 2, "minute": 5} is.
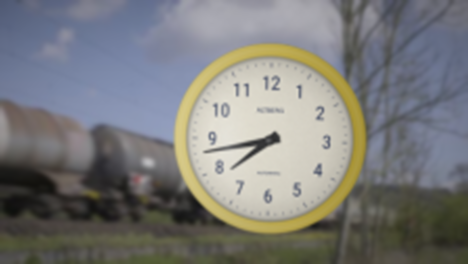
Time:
{"hour": 7, "minute": 43}
